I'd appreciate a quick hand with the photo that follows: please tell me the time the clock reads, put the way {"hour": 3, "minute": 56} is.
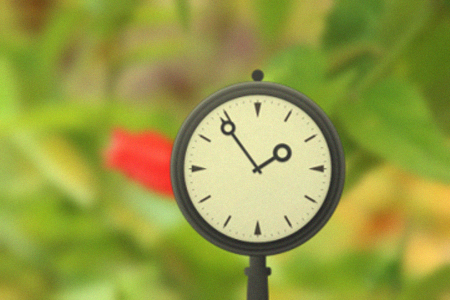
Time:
{"hour": 1, "minute": 54}
